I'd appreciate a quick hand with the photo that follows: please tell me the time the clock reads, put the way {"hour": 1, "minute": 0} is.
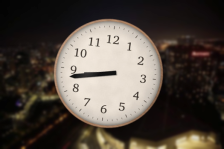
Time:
{"hour": 8, "minute": 43}
